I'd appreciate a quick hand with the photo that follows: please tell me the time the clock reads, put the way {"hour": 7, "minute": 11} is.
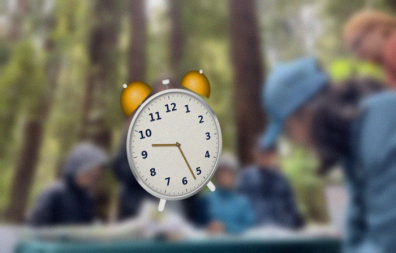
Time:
{"hour": 9, "minute": 27}
